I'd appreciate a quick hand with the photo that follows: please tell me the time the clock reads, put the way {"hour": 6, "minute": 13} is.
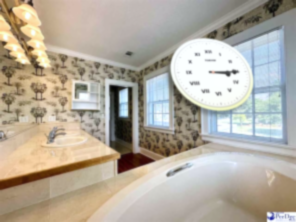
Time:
{"hour": 3, "minute": 15}
